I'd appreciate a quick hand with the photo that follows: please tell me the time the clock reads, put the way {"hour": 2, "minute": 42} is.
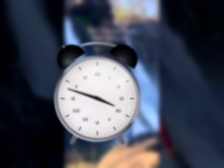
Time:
{"hour": 3, "minute": 48}
